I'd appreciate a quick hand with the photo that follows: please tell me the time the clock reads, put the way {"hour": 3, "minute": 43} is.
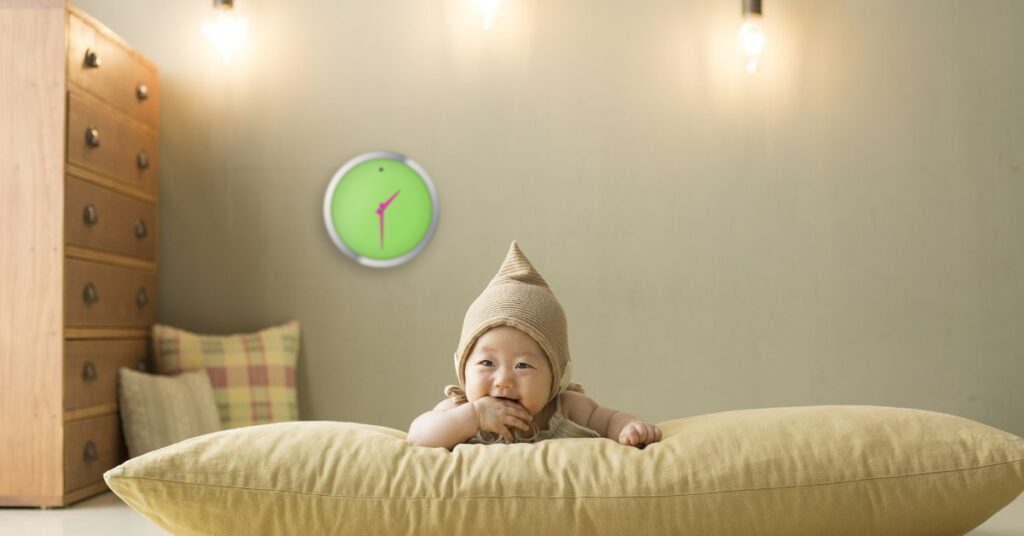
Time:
{"hour": 1, "minute": 30}
